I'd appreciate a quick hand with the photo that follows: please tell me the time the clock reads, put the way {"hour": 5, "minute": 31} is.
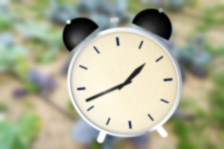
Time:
{"hour": 1, "minute": 42}
